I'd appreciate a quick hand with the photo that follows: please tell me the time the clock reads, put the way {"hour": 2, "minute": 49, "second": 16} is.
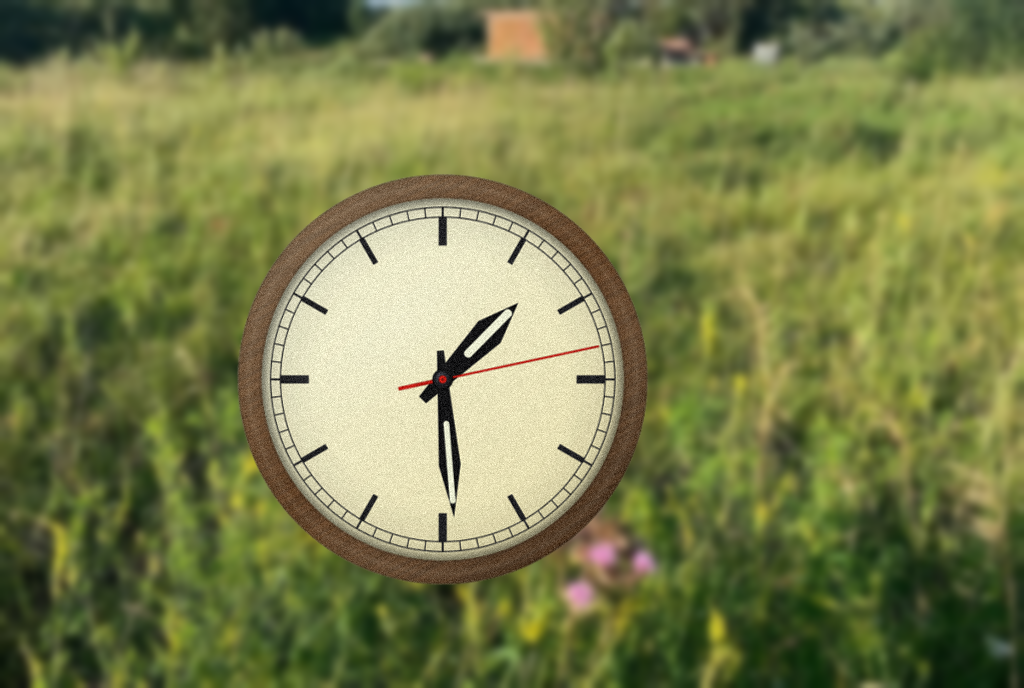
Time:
{"hour": 1, "minute": 29, "second": 13}
